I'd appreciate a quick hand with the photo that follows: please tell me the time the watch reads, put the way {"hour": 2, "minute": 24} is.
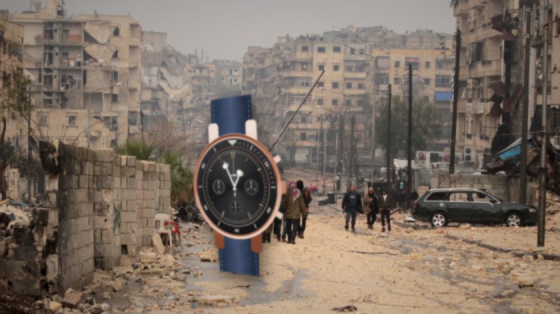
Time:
{"hour": 12, "minute": 56}
